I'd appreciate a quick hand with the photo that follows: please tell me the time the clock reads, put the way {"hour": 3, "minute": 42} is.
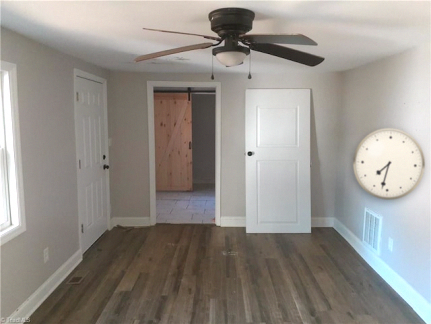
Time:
{"hour": 7, "minute": 32}
